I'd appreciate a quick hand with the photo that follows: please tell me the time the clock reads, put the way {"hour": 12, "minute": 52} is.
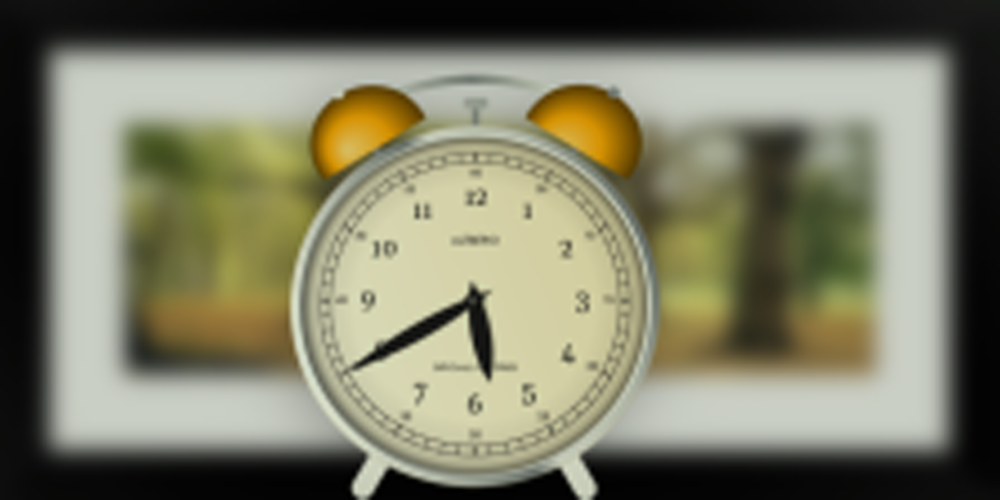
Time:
{"hour": 5, "minute": 40}
